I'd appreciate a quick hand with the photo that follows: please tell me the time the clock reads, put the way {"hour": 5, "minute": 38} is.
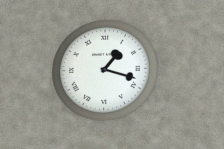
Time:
{"hour": 1, "minute": 18}
